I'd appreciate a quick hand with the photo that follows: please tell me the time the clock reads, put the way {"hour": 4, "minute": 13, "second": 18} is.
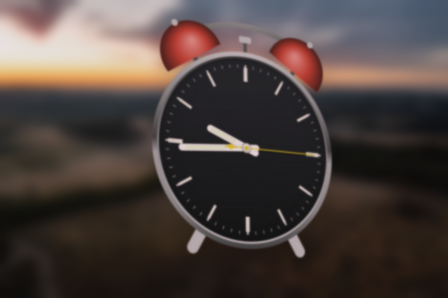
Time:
{"hour": 9, "minute": 44, "second": 15}
